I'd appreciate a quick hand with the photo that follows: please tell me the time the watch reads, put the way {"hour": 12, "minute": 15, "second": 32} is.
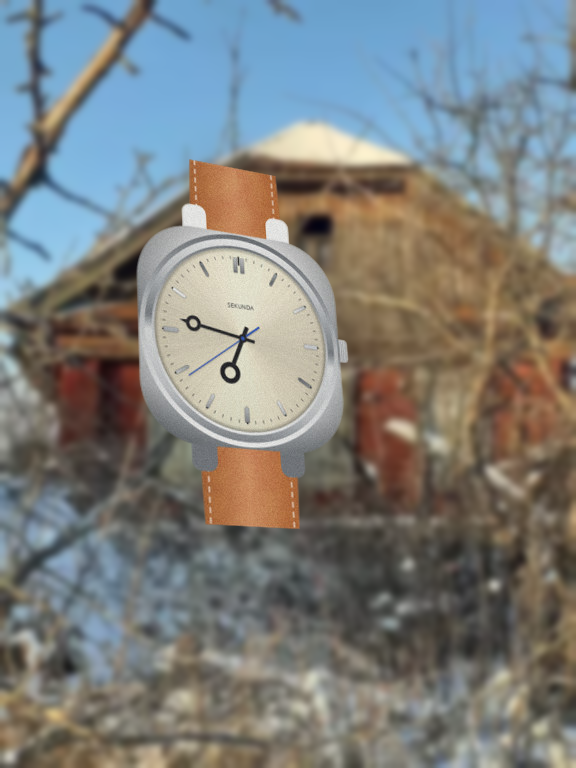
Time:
{"hour": 6, "minute": 46, "second": 39}
